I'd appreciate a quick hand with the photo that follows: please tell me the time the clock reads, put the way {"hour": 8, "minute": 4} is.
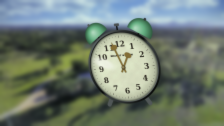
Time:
{"hour": 12, "minute": 57}
